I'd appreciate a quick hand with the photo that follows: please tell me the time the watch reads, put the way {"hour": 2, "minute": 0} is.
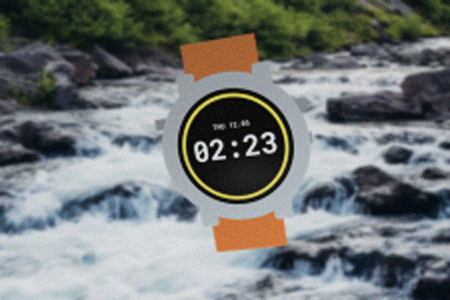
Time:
{"hour": 2, "minute": 23}
